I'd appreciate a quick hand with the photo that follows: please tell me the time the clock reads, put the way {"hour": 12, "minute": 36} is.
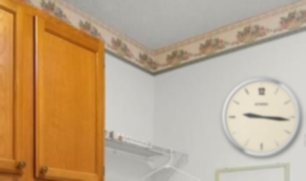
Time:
{"hour": 9, "minute": 16}
